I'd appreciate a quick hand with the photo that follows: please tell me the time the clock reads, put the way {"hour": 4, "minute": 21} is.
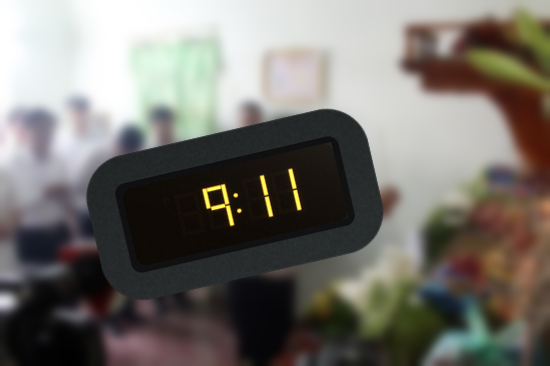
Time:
{"hour": 9, "minute": 11}
